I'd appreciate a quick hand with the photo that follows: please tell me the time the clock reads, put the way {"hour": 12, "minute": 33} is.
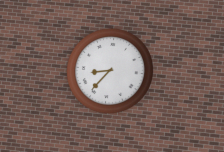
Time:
{"hour": 8, "minute": 36}
